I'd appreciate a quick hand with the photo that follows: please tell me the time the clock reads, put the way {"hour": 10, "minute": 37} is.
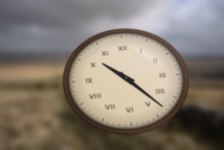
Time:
{"hour": 10, "minute": 23}
